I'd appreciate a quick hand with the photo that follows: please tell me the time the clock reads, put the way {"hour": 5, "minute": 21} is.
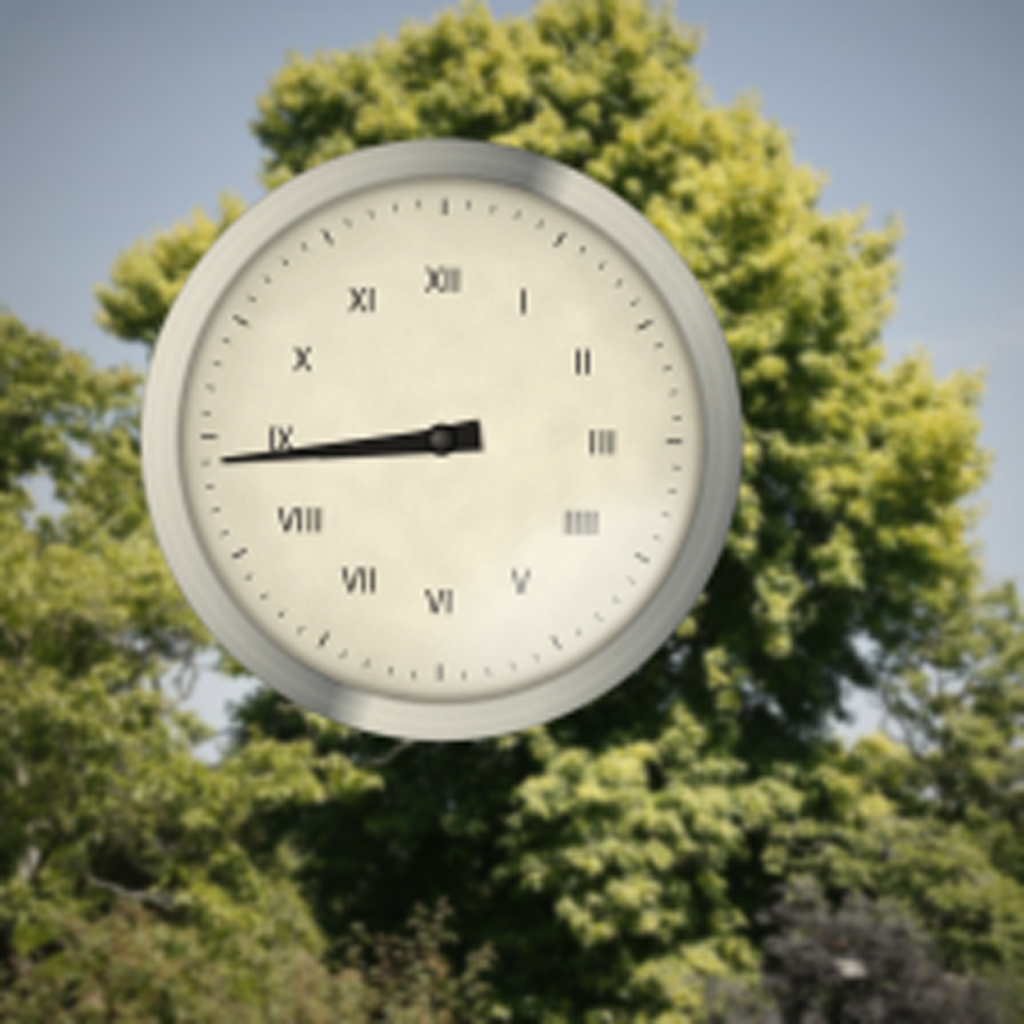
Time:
{"hour": 8, "minute": 44}
